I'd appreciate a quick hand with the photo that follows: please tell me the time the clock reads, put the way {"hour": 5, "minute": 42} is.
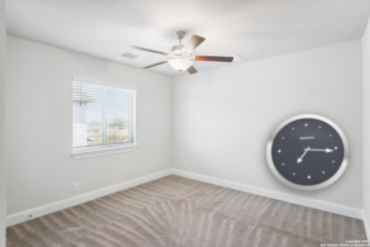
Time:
{"hour": 7, "minute": 16}
